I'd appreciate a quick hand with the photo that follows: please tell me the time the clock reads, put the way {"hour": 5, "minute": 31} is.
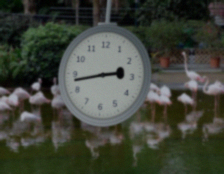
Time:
{"hour": 2, "minute": 43}
